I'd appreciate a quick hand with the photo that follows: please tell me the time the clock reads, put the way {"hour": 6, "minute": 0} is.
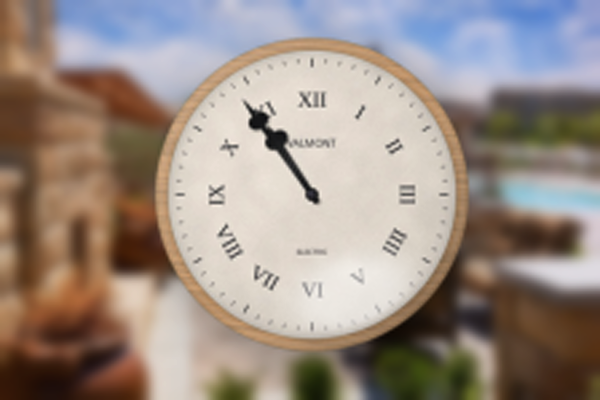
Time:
{"hour": 10, "minute": 54}
